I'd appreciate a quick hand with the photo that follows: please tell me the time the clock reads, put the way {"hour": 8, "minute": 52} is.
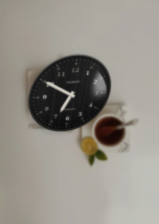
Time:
{"hour": 6, "minute": 50}
